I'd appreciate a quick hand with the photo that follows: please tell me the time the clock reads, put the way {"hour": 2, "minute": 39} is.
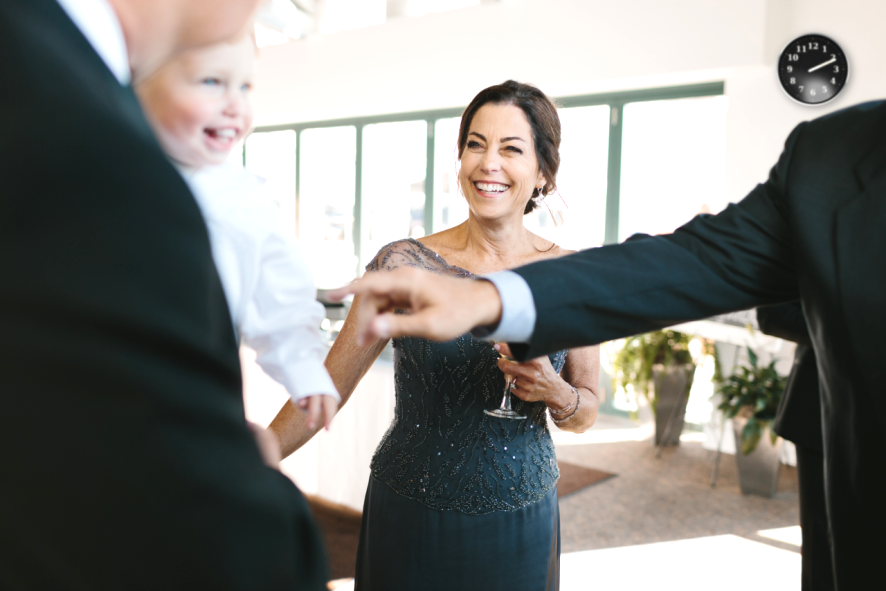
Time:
{"hour": 2, "minute": 11}
